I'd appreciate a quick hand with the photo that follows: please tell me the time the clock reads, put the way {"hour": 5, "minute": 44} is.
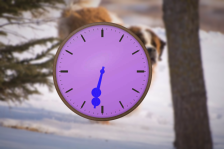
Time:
{"hour": 6, "minute": 32}
